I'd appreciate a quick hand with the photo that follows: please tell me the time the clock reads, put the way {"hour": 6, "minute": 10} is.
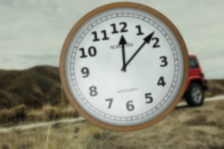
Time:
{"hour": 12, "minute": 8}
